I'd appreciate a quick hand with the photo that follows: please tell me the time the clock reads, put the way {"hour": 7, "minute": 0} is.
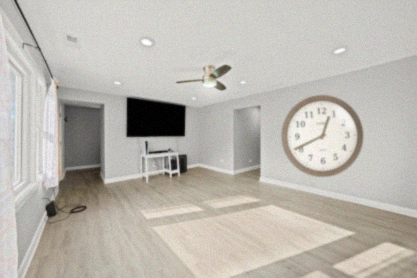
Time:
{"hour": 12, "minute": 41}
